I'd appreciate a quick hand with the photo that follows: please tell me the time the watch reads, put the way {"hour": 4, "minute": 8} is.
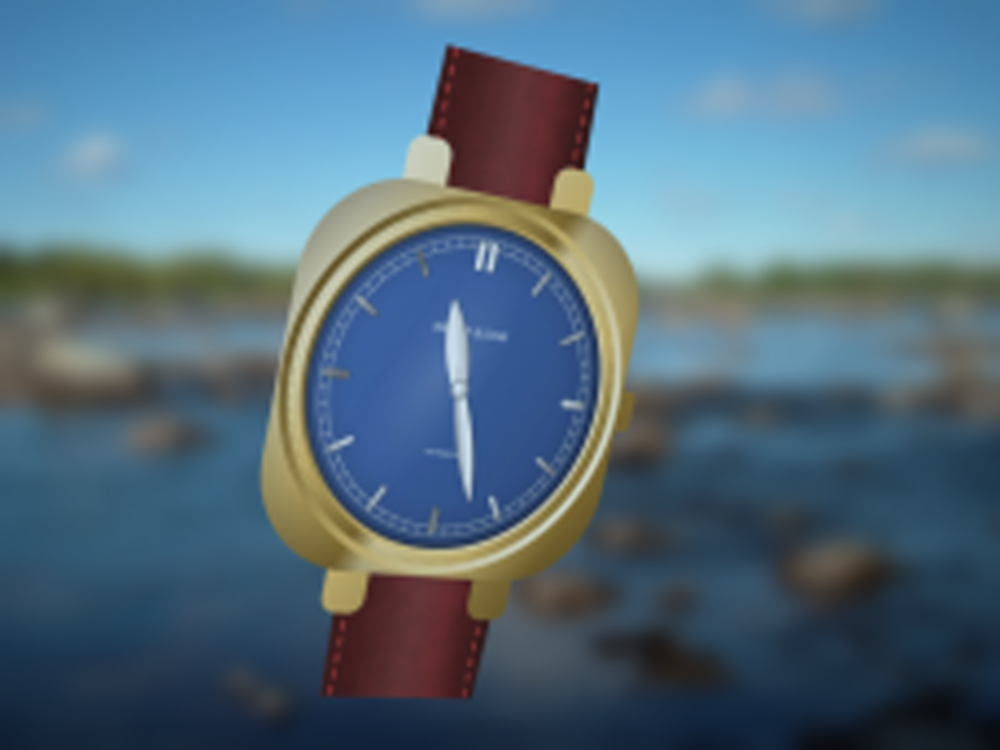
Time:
{"hour": 11, "minute": 27}
